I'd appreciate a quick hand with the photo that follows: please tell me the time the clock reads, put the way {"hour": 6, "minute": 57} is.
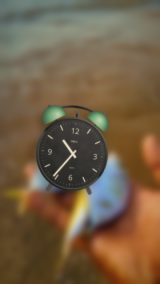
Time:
{"hour": 10, "minute": 36}
